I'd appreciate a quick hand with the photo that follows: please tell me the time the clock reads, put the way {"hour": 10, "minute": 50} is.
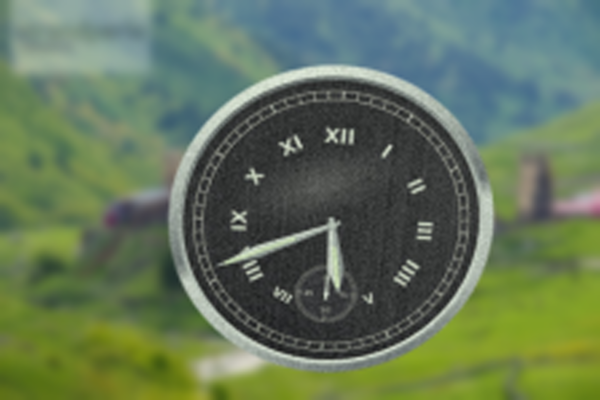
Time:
{"hour": 5, "minute": 41}
